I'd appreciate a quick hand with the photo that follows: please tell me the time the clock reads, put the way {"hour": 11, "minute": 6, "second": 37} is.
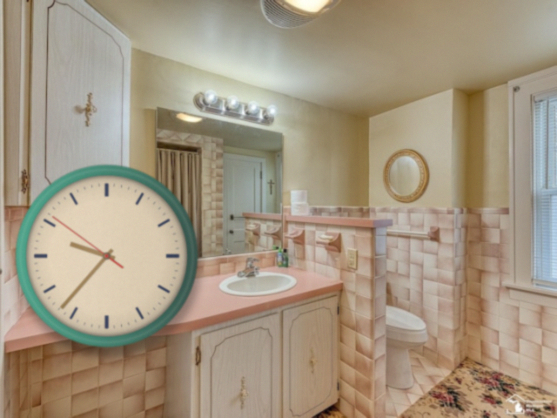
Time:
{"hour": 9, "minute": 36, "second": 51}
